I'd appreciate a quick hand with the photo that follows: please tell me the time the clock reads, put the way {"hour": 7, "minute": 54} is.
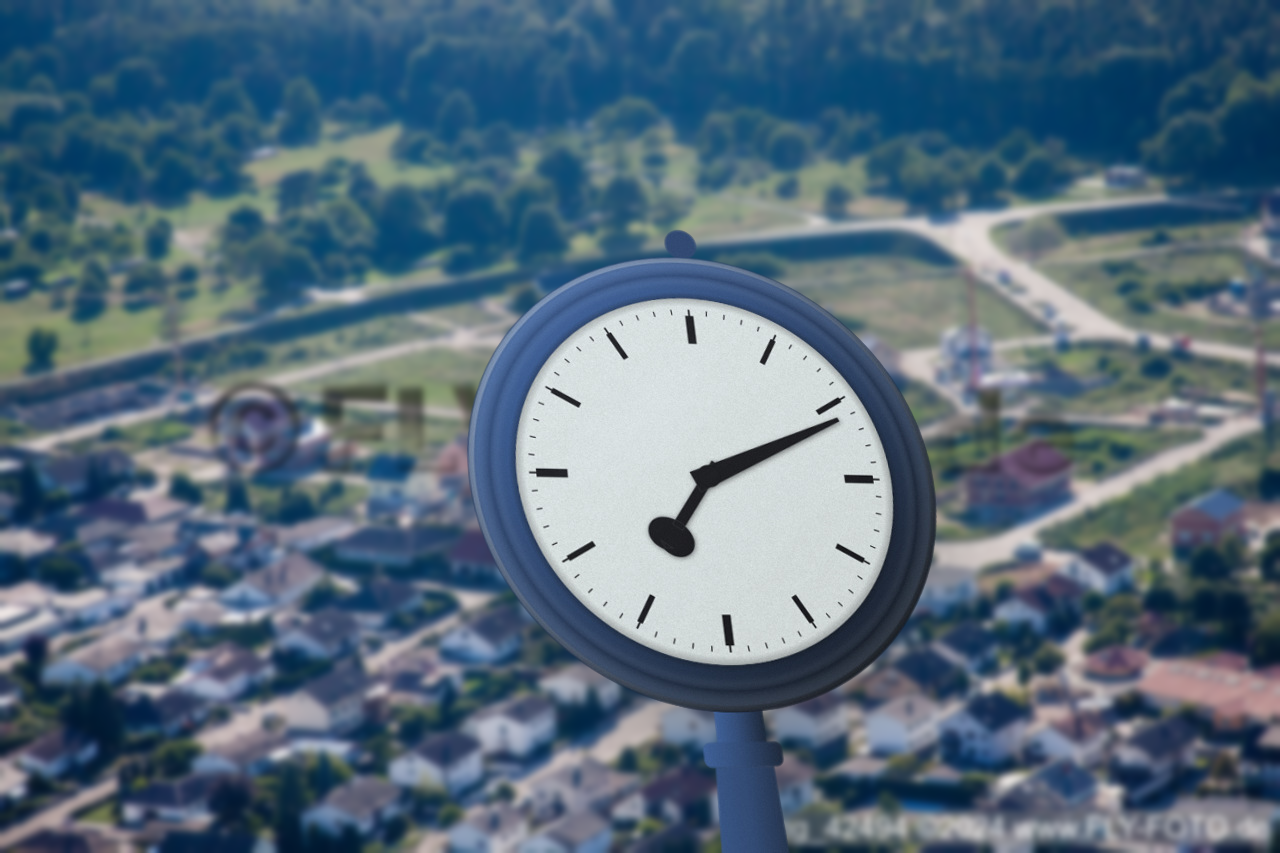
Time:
{"hour": 7, "minute": 11}
